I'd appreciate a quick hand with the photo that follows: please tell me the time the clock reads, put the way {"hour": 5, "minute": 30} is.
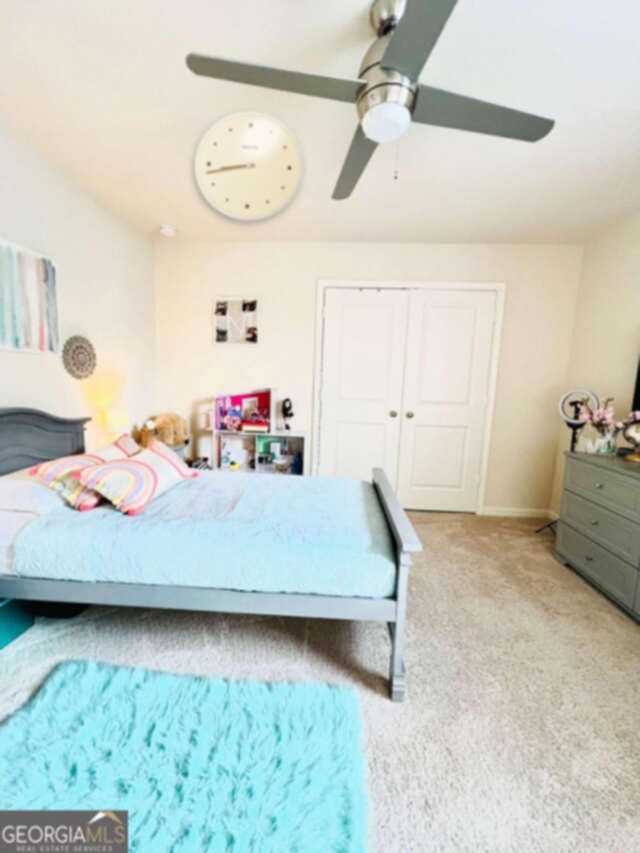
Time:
{"hour": 8, "minute": 43}
